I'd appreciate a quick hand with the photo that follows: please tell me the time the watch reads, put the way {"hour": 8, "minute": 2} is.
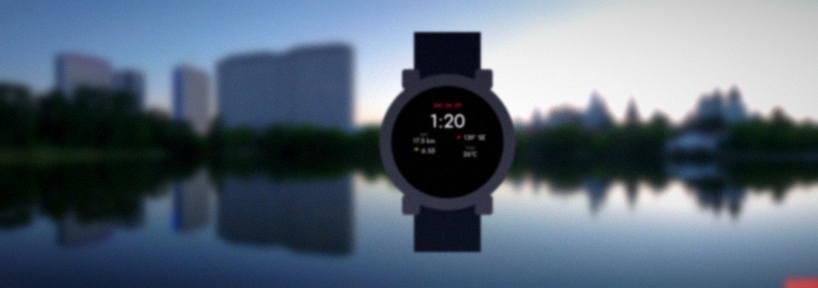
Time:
{"hour": 1, "minute": 20}
